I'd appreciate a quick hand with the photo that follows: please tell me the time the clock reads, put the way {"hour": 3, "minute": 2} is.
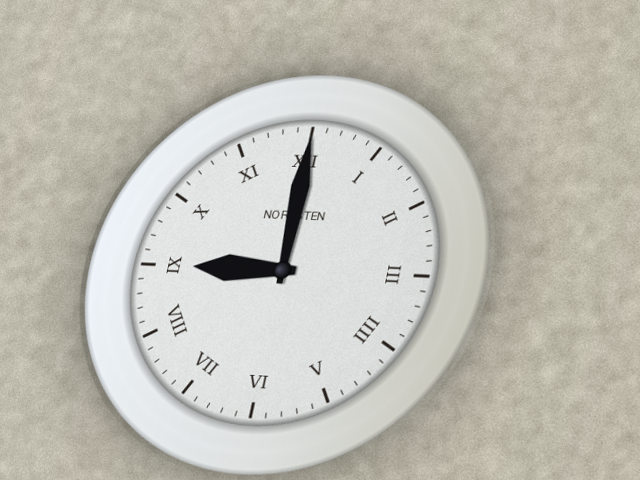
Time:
{"hour": 9, "minute": 0}
